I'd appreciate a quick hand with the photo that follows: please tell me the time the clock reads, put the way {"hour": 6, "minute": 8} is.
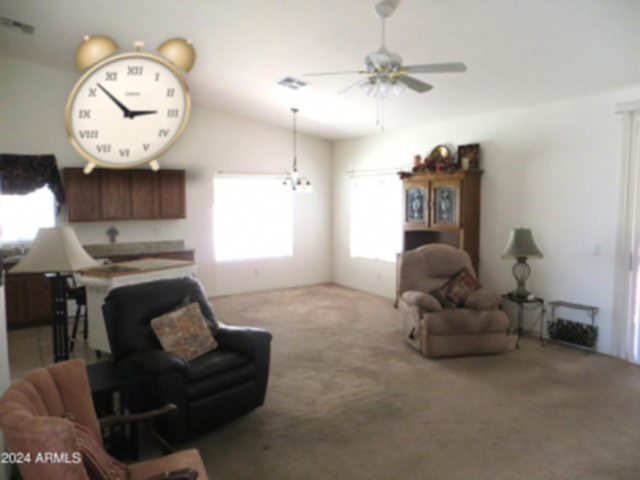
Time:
{"hour": 2, "minute": 52}
